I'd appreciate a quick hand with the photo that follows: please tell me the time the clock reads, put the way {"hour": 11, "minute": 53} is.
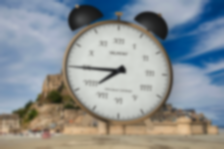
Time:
{"hour": 7, "minute": 45}
